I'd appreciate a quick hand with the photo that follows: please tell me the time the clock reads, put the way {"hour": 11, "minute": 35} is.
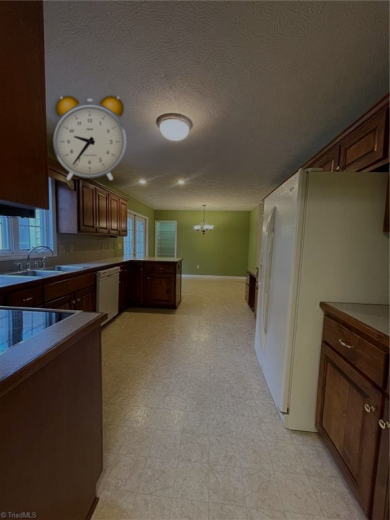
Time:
{"hour": 9, "minute": 36}
